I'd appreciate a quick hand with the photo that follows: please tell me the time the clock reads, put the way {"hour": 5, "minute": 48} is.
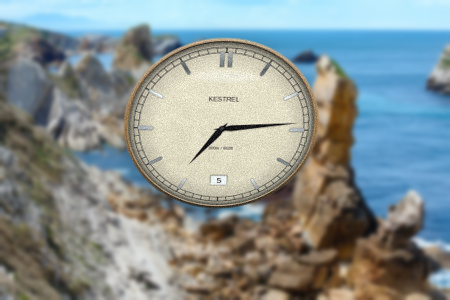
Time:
{"hour": 7, "minute": 14}
